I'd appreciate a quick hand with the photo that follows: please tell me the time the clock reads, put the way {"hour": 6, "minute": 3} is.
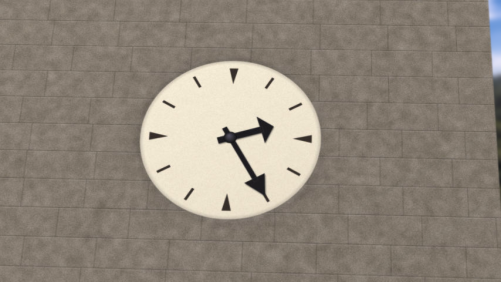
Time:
{"hour": 2, "minute": 25}
